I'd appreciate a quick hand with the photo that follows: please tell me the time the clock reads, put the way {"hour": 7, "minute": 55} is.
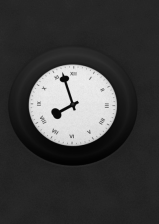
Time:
{"hour": 7, "minute": 57}
